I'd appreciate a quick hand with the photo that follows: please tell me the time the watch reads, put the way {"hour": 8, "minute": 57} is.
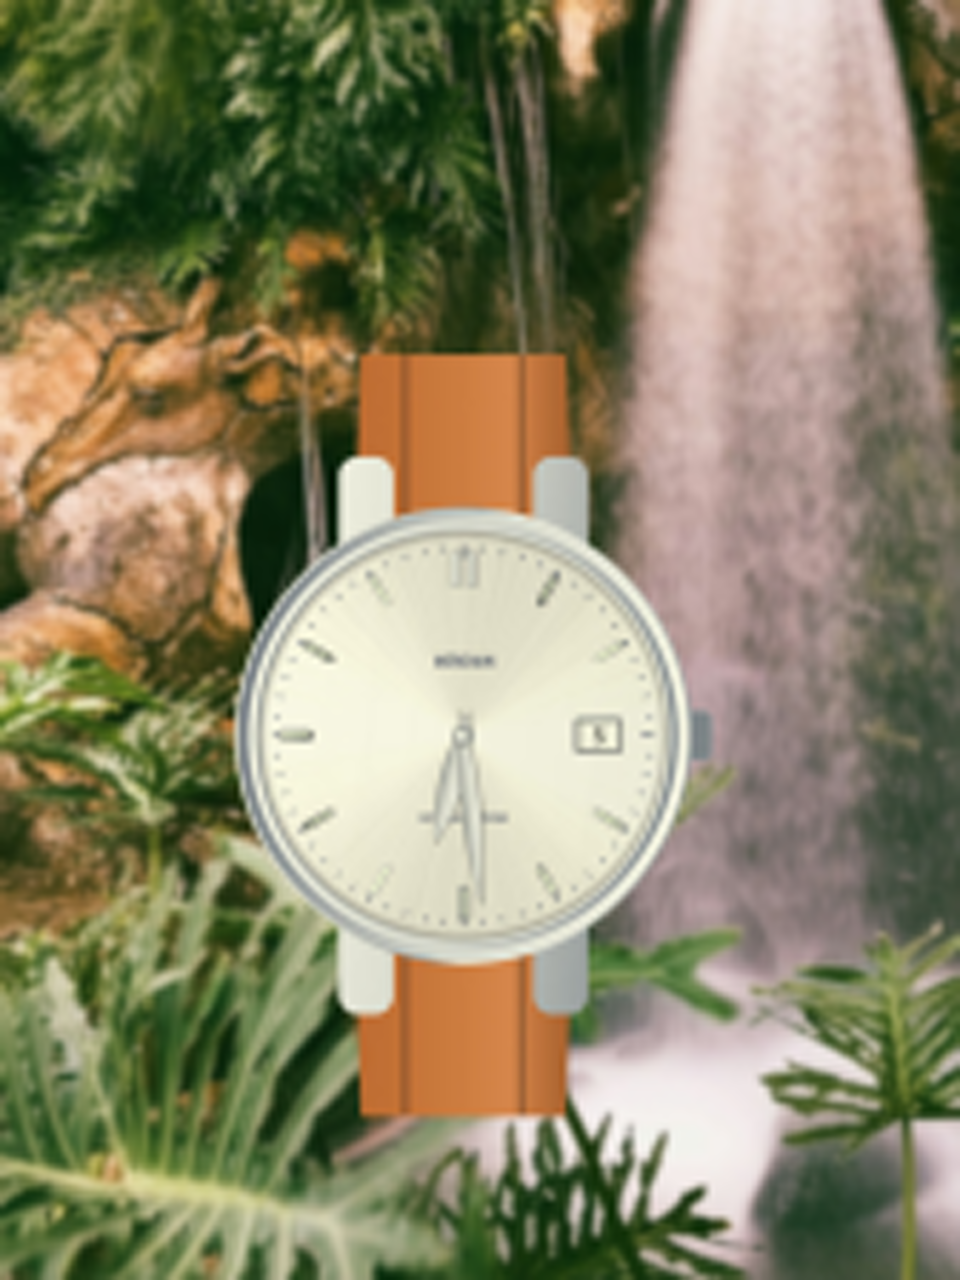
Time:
{"hour": 6, "minute": 29}
